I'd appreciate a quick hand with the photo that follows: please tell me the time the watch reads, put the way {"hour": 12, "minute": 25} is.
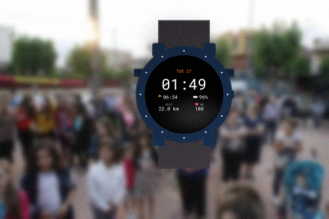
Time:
{"hour": 1, "minute": 49}
